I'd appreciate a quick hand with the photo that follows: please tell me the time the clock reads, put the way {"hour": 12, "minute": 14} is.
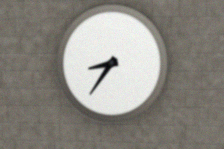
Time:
{"hour": 8, "minute": 36}
